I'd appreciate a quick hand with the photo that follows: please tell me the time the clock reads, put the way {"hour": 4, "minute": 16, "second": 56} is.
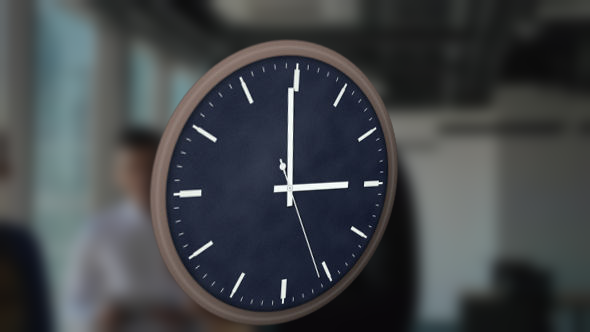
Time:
{"hour": 2, "minute": 59, "second": 26}
